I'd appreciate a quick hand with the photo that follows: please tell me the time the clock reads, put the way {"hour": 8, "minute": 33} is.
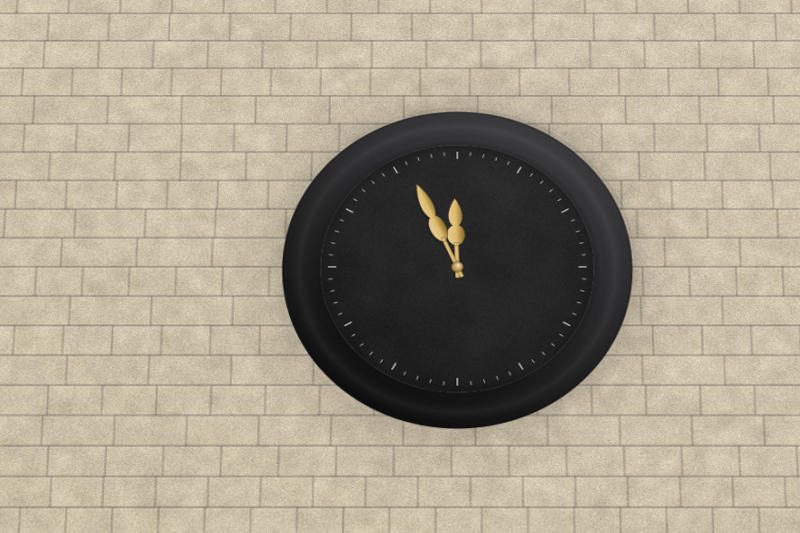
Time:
{"hour": 11, "minute": 56}
